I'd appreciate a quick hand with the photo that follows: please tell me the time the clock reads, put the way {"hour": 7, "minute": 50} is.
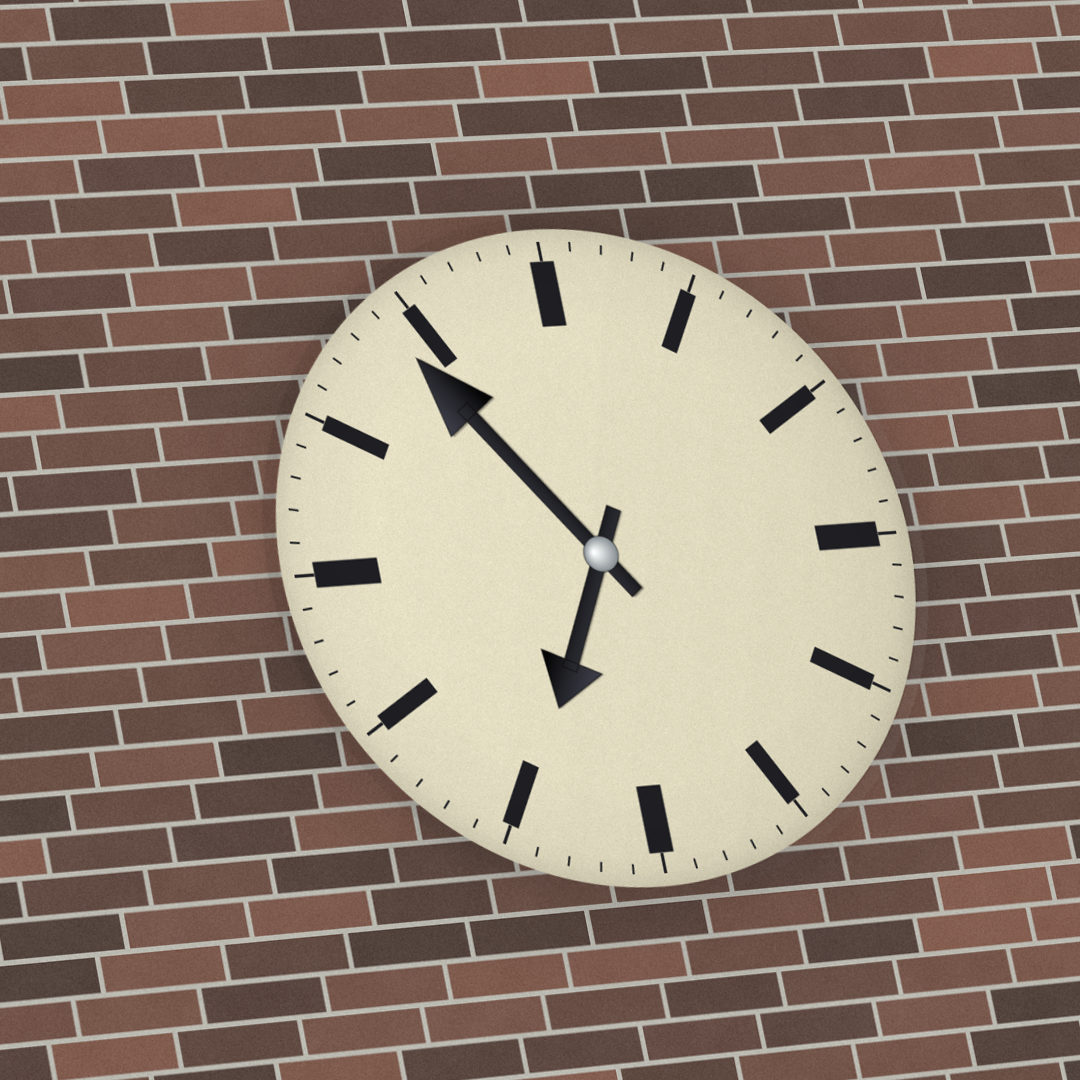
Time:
{"hour": 6, "minute": 54}
